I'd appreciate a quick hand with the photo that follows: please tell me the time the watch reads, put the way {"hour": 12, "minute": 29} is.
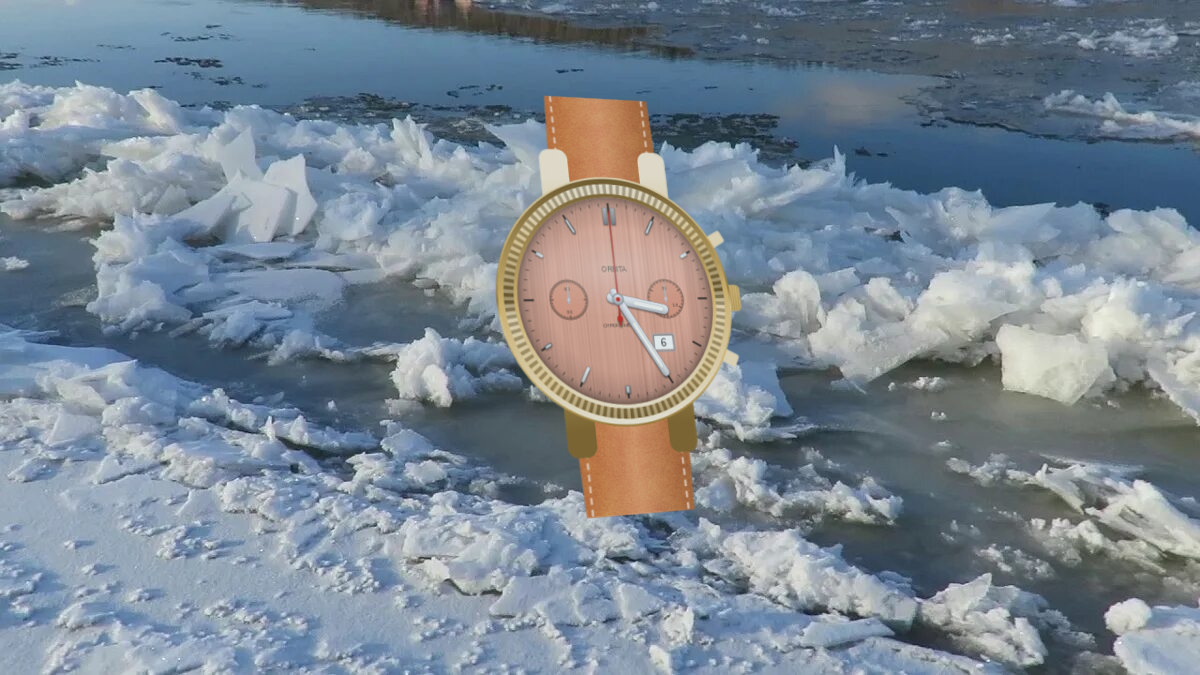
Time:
{"hour": 3, "minute": 25}
